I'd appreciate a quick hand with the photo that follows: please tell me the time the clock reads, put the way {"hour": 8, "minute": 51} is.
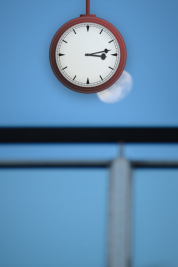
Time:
{"hour": 3, "minute": 13}
